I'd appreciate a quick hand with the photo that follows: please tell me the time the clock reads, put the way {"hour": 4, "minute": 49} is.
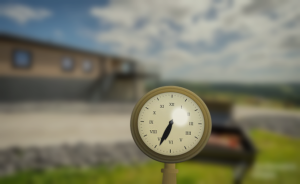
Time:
{"hour": 6, "minute": 34}
